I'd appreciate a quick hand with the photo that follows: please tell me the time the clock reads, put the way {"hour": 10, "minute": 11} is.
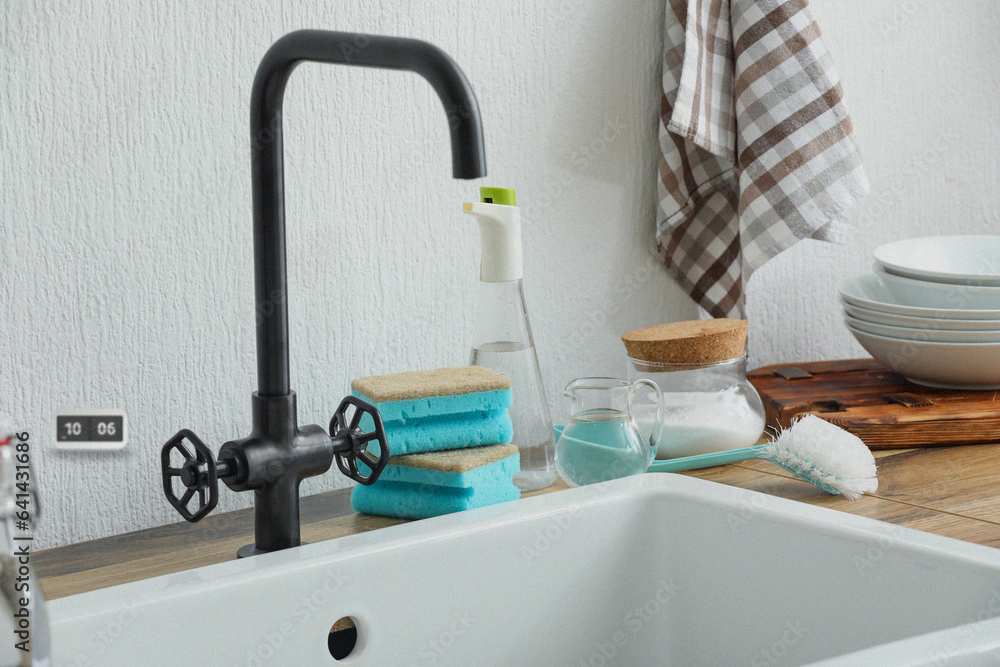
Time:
{"hour": 10, "minute": 6}
